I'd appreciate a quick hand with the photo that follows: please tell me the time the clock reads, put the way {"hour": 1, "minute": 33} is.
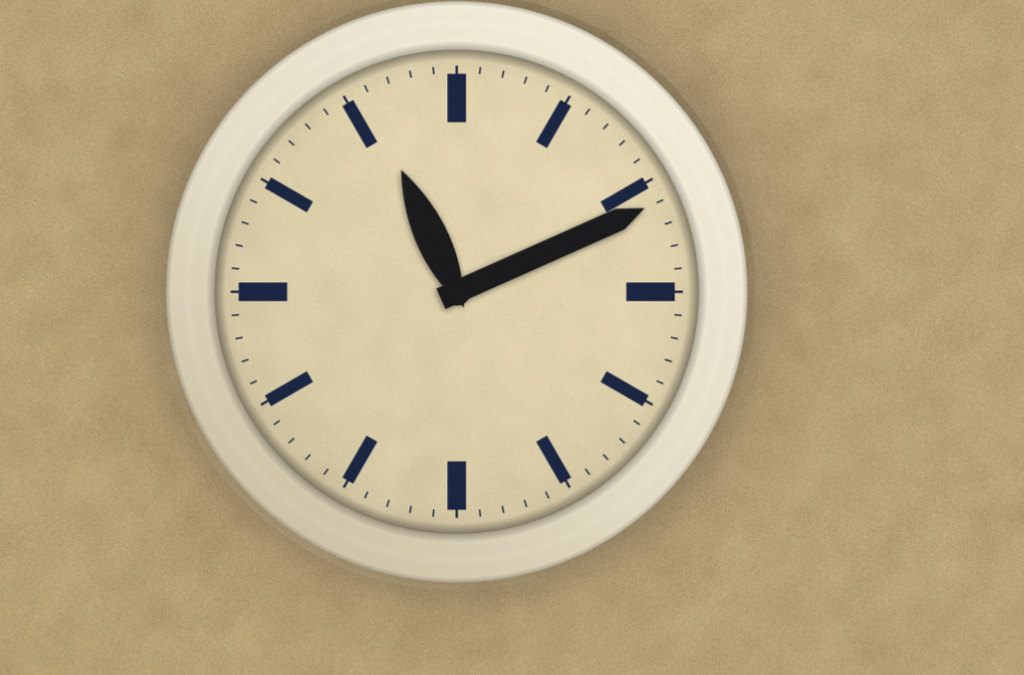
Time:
{"hour": 11, "minute": 11}
